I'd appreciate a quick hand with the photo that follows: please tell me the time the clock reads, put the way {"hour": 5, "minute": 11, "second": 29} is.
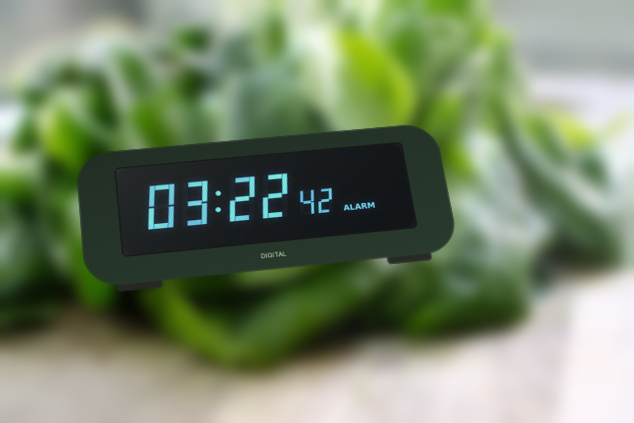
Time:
{"hour": 3, "minute": 22, "second": 42}
